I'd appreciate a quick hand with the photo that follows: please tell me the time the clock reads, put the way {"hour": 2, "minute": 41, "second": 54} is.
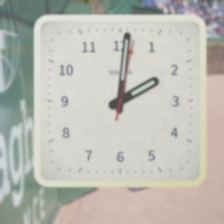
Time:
{"hour": 2, "minute": 1, "second": 2}
